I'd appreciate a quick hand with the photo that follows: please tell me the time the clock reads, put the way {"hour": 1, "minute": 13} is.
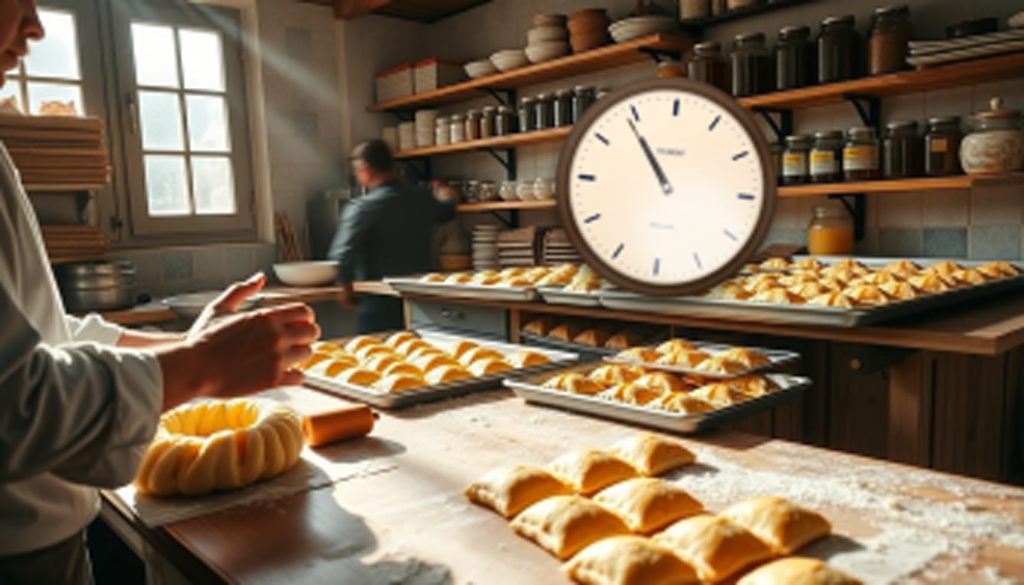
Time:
{"hour": 10, "minute": 54}
